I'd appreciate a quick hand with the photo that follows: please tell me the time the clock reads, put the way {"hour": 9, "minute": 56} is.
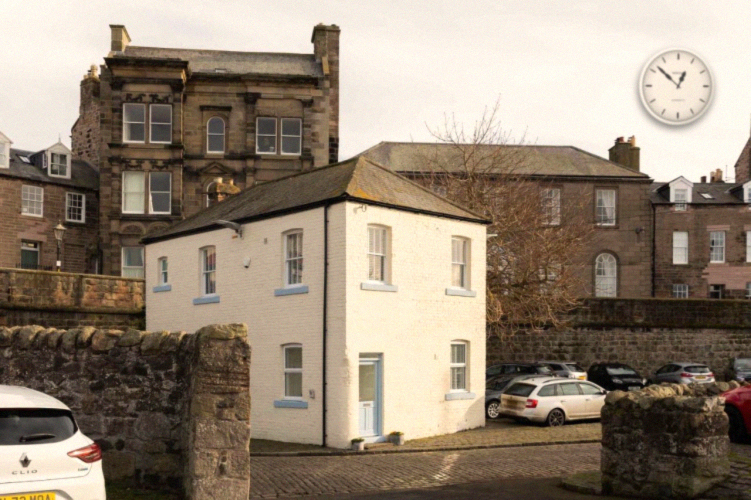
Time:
{"hour": 12, "minute": 52}
